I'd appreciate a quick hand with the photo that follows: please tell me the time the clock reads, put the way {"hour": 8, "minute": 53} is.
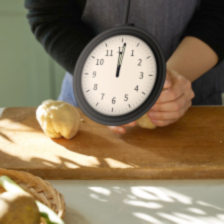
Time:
{"hour": 12, "minute": 1}
